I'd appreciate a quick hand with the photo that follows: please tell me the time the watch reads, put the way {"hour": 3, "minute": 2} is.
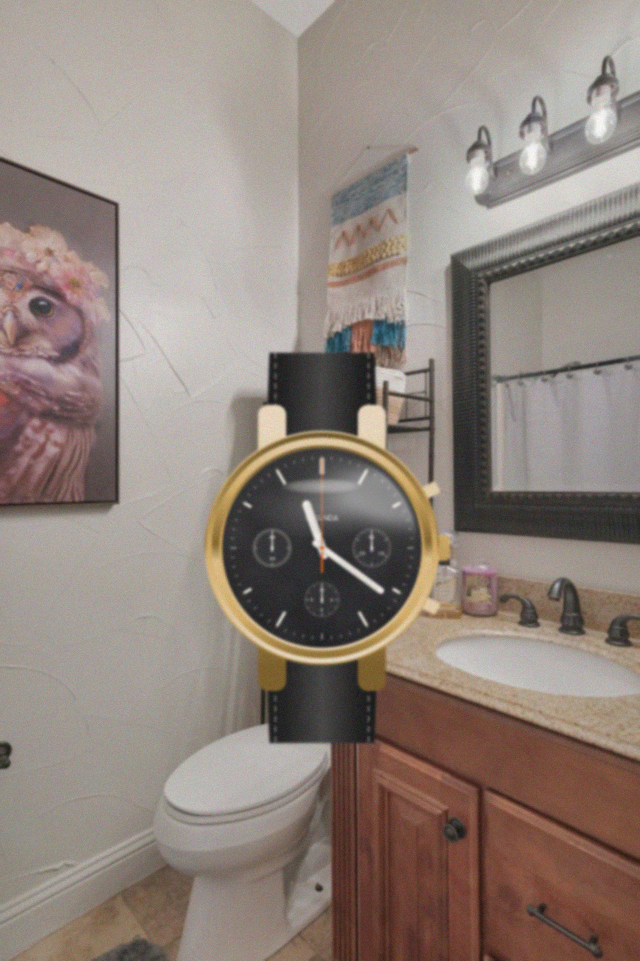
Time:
{"hour": 11, "minute": 21}
